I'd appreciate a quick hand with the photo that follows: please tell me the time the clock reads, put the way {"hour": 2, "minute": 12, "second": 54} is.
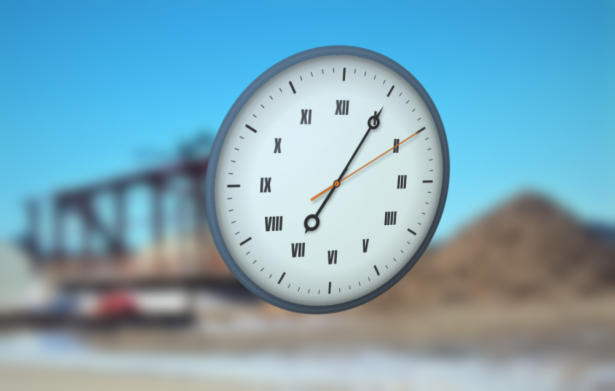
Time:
{"hour": 7, "minute": 5, "second": 10}
